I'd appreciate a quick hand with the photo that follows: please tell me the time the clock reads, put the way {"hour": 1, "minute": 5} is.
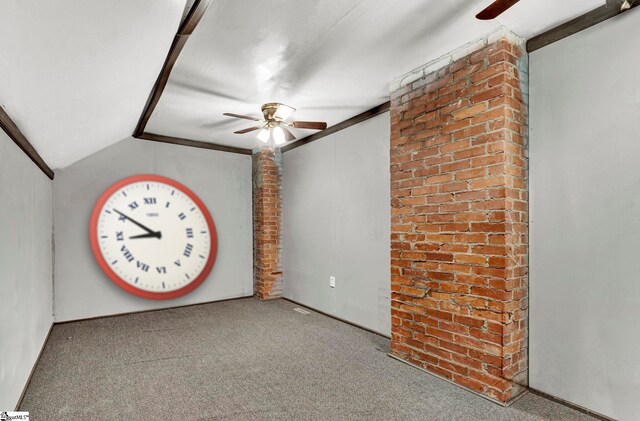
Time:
{"hour": 8, "minute": 51}
